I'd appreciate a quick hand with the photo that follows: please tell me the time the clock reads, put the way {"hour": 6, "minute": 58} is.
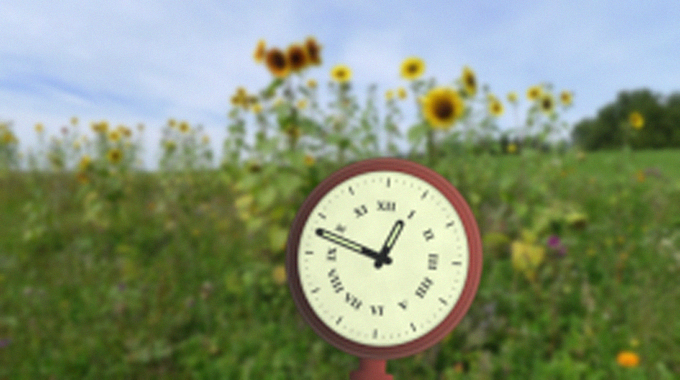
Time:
{"hour": 12, "minute": 48}
